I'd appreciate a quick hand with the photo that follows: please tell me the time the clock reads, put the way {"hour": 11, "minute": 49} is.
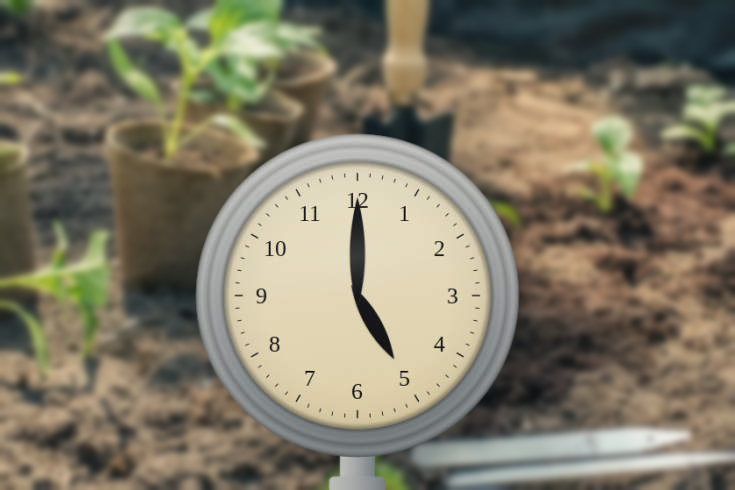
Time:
{"hour": 5, "minute": 0}
